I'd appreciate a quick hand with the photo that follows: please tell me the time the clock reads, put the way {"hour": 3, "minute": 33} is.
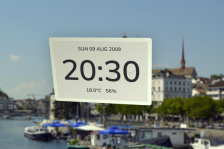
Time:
{"hour": 20, "minute": 30}
